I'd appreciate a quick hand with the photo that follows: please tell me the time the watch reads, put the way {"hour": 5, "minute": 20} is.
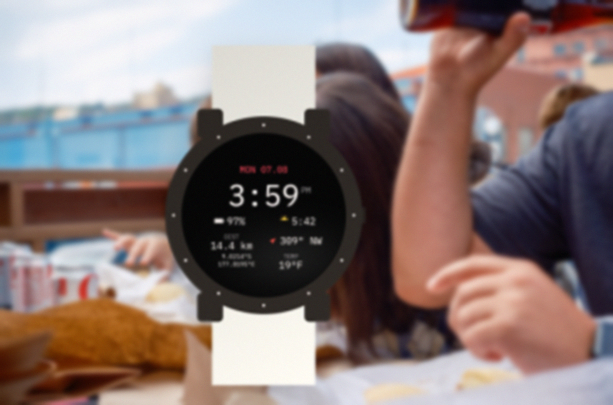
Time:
{"hour": 3, "minute": 59}
